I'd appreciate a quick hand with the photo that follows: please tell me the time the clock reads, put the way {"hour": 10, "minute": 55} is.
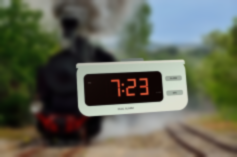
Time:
{"hour": 7, "minute": 23}
